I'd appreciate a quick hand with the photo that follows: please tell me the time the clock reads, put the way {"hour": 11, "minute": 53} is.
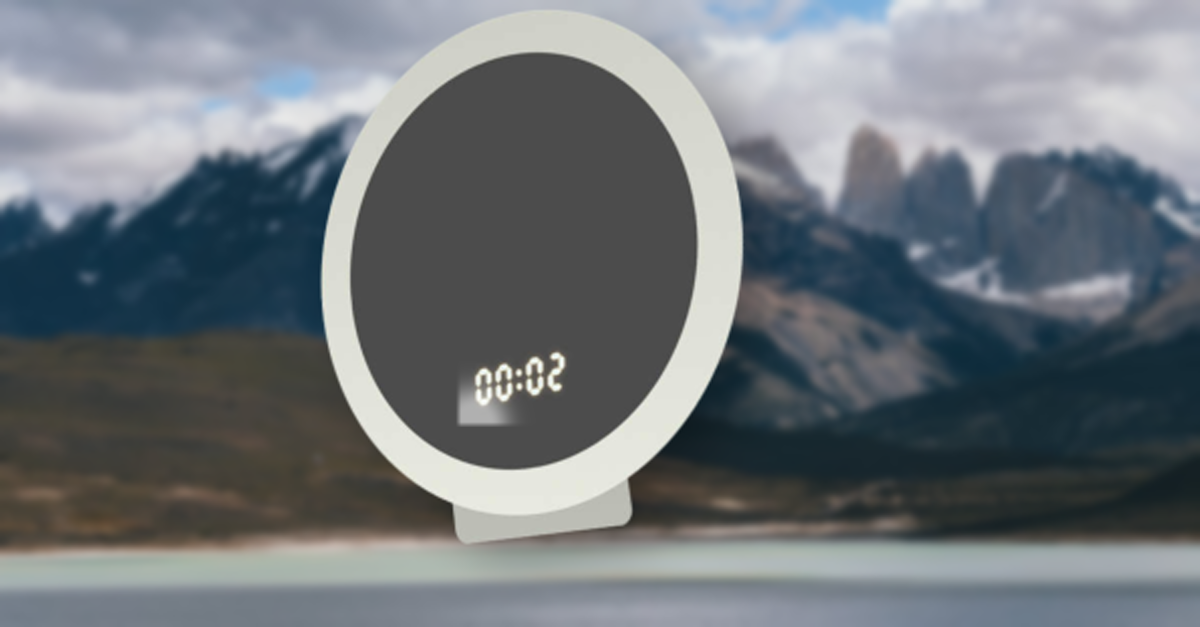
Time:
{"hour": 0, "minute": 2}
